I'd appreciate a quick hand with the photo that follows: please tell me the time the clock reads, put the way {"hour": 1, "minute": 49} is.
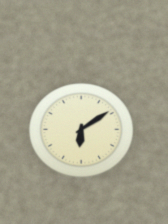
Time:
{"hour": 6, "minute": 9}
